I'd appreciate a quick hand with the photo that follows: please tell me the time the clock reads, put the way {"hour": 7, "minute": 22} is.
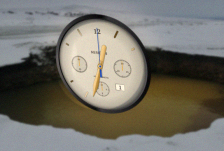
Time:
{"hour": 12, "minute": 33}
